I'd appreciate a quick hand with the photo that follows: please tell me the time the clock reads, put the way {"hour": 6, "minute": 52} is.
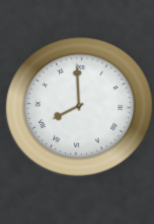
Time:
{"hour": 7, "minute": 59}
